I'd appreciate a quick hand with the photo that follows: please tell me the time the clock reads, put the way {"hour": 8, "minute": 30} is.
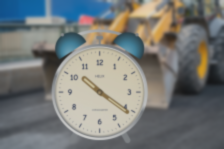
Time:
{"hour": 10, "minute": 21}
